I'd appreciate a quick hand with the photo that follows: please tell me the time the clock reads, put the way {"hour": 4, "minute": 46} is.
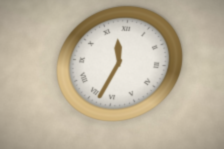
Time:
{"hour": 11, "minute": 33}
